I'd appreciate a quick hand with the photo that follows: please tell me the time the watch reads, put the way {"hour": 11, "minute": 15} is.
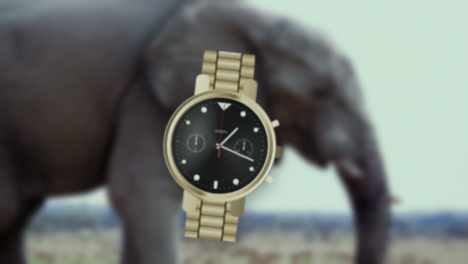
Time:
{"hour": 1, "minute": 18}
